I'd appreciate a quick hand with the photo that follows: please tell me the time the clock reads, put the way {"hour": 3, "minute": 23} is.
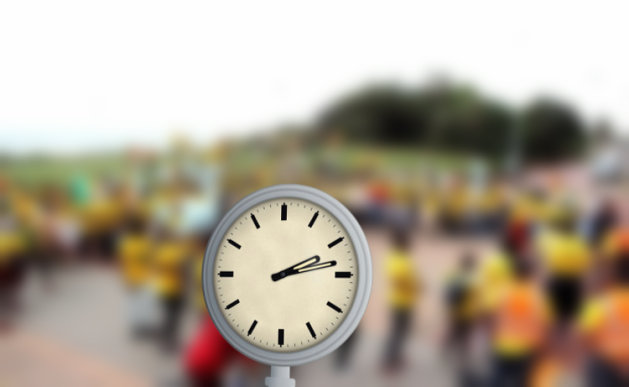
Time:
{"hour": 2, "minute": 13}
